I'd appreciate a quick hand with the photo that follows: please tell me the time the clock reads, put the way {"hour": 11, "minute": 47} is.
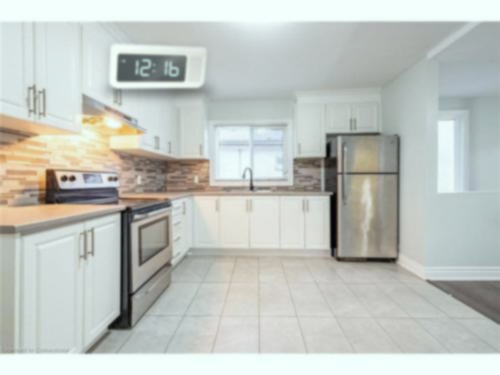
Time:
{"hour": 12, "minute": 16}
